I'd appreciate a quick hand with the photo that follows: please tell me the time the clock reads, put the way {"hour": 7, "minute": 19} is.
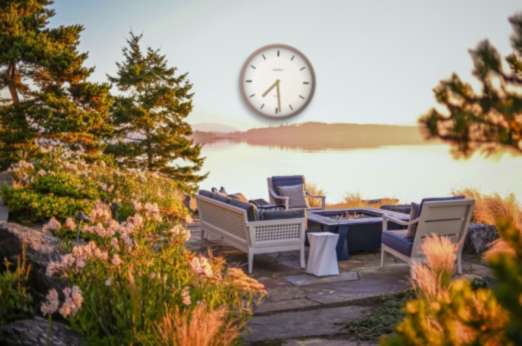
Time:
{"hour": 7, "minute": 29}
